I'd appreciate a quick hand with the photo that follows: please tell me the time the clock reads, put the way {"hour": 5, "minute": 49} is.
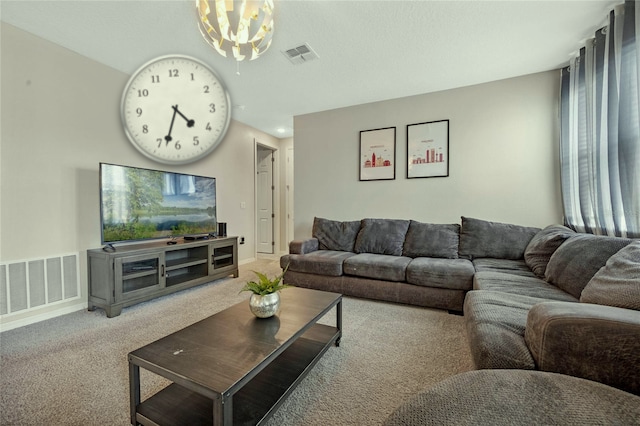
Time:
{"hour": 4, "minute": 33}
